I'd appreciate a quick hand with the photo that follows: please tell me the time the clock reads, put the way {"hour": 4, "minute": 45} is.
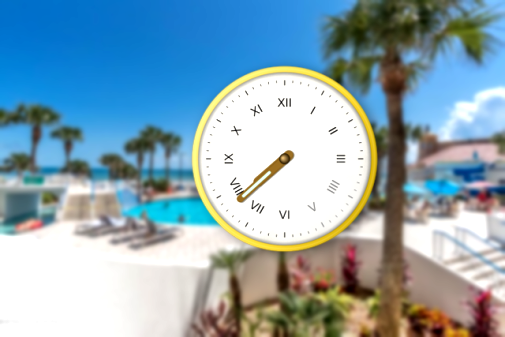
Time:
{"hour": 7, "minute": 38}
